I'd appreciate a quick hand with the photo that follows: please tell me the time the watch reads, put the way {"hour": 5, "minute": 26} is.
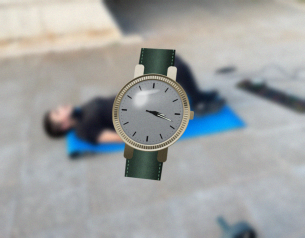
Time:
{"hour": 3, "minute": 18}
